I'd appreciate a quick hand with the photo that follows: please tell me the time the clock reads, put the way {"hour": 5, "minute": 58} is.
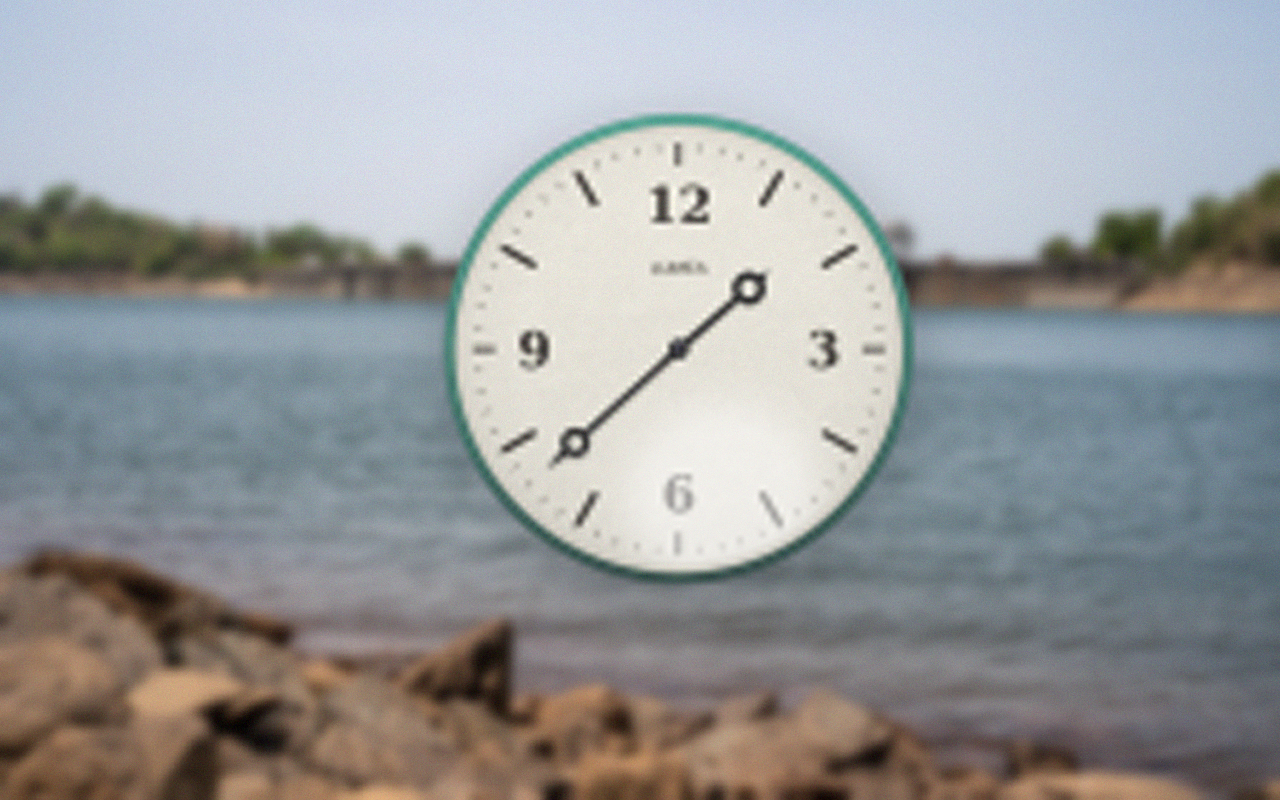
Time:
{"hour": 1, "minute": 38}
